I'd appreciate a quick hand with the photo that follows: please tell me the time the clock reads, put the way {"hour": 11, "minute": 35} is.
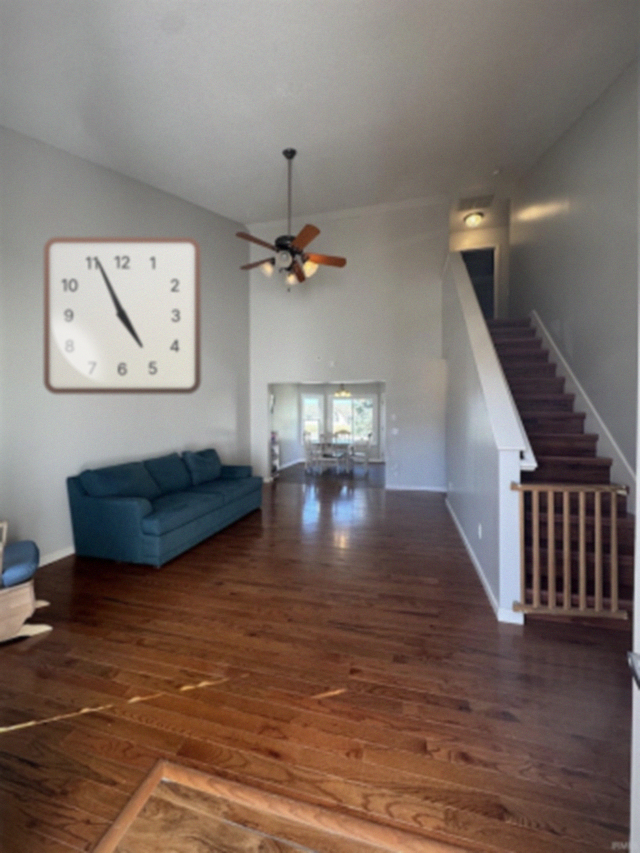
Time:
{"hour": 4, "minute": 56}
